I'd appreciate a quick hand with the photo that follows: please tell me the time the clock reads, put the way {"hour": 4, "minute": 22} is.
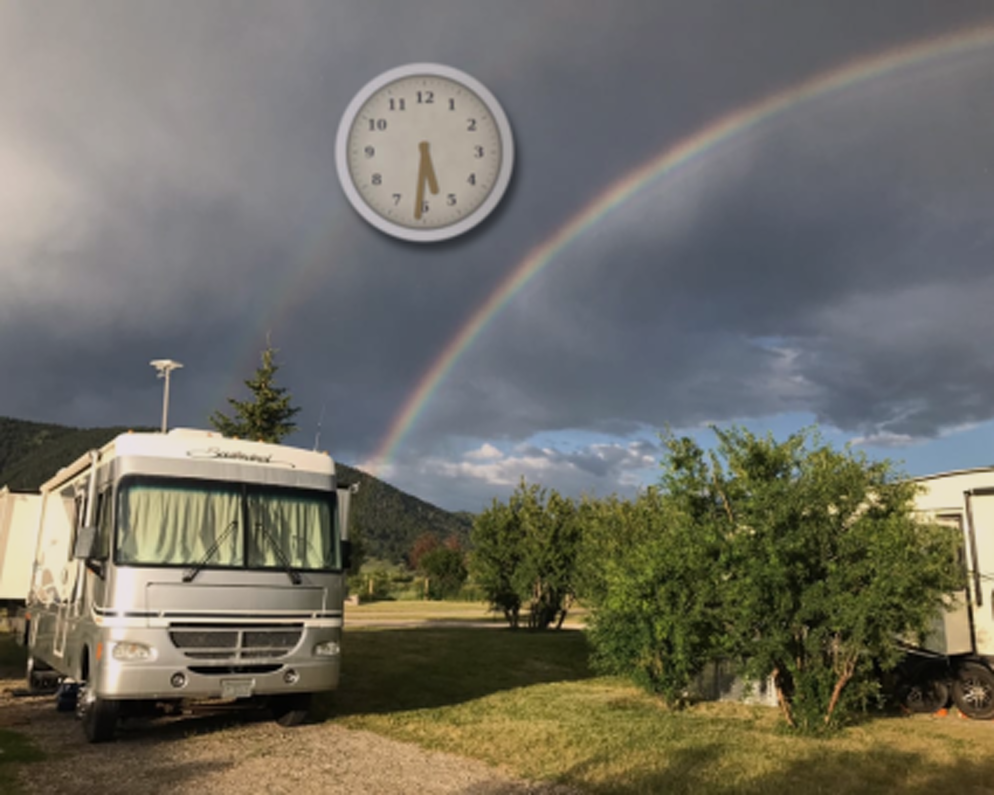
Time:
{"hour": 5, "minute": 31}
